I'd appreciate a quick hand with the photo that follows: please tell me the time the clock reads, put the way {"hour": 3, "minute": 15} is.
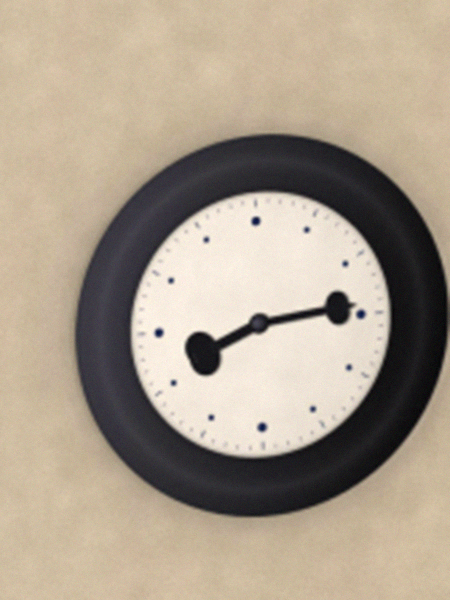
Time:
{"hour": 8, "minute": 14}
